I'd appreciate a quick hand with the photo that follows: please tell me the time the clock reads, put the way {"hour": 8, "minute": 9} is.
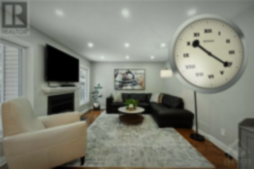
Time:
{"hour": 10, "minute": 21}
